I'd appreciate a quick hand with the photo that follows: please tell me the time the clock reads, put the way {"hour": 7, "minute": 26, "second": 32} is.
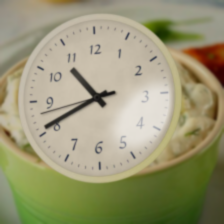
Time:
{"hour": 10, "minute": 40, "second": 43}
